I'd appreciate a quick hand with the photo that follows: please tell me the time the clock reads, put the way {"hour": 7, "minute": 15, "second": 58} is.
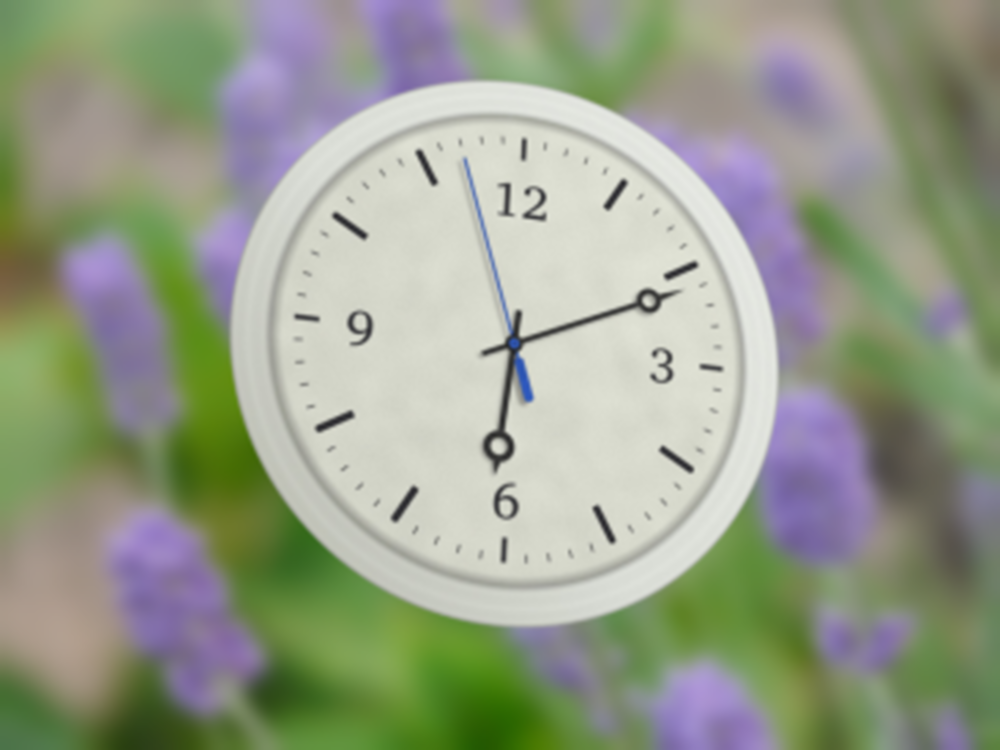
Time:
{"hour": 6, "minute": 10, "second": 57}
